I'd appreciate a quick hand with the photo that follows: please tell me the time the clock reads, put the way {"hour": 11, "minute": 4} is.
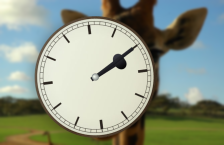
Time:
{"hour": 2, "minute": 10}
